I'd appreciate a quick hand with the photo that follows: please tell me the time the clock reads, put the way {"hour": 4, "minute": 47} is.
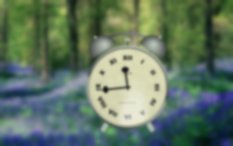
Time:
{"hour": 11, "minute": 44}
